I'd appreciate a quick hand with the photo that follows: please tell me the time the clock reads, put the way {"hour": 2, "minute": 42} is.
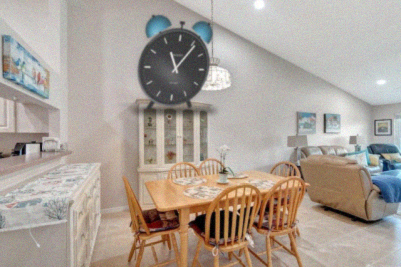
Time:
{"hour": 11, "minute": 6}
